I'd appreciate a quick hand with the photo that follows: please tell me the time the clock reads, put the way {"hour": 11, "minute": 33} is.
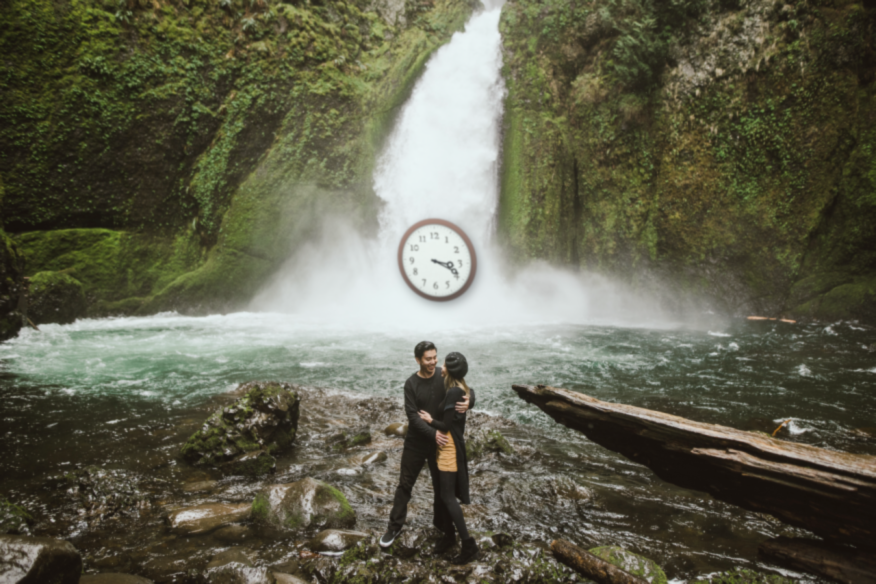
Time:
{"hour": 3, "minute": 19}
